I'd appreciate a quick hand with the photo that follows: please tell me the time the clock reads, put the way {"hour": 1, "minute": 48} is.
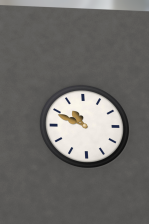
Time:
{"hour": 10, "minute": 49}
